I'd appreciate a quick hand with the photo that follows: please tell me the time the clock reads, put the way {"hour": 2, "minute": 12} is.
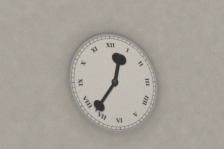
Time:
{"hour": 12, "minute": 37}
